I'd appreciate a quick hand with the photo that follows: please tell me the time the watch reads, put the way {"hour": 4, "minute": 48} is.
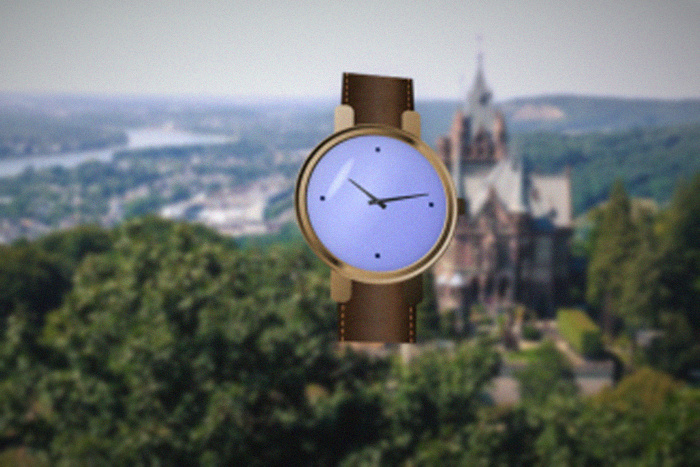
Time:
{"hour": 10, "minute": 13}
